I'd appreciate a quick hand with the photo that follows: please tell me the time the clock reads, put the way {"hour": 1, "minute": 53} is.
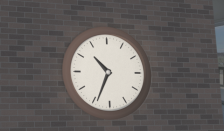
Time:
{"hour": 10, "minute": 34}
